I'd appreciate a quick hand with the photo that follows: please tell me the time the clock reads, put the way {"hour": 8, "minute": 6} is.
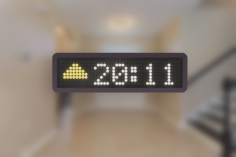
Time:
{"hour": 20, "minute": 11}
